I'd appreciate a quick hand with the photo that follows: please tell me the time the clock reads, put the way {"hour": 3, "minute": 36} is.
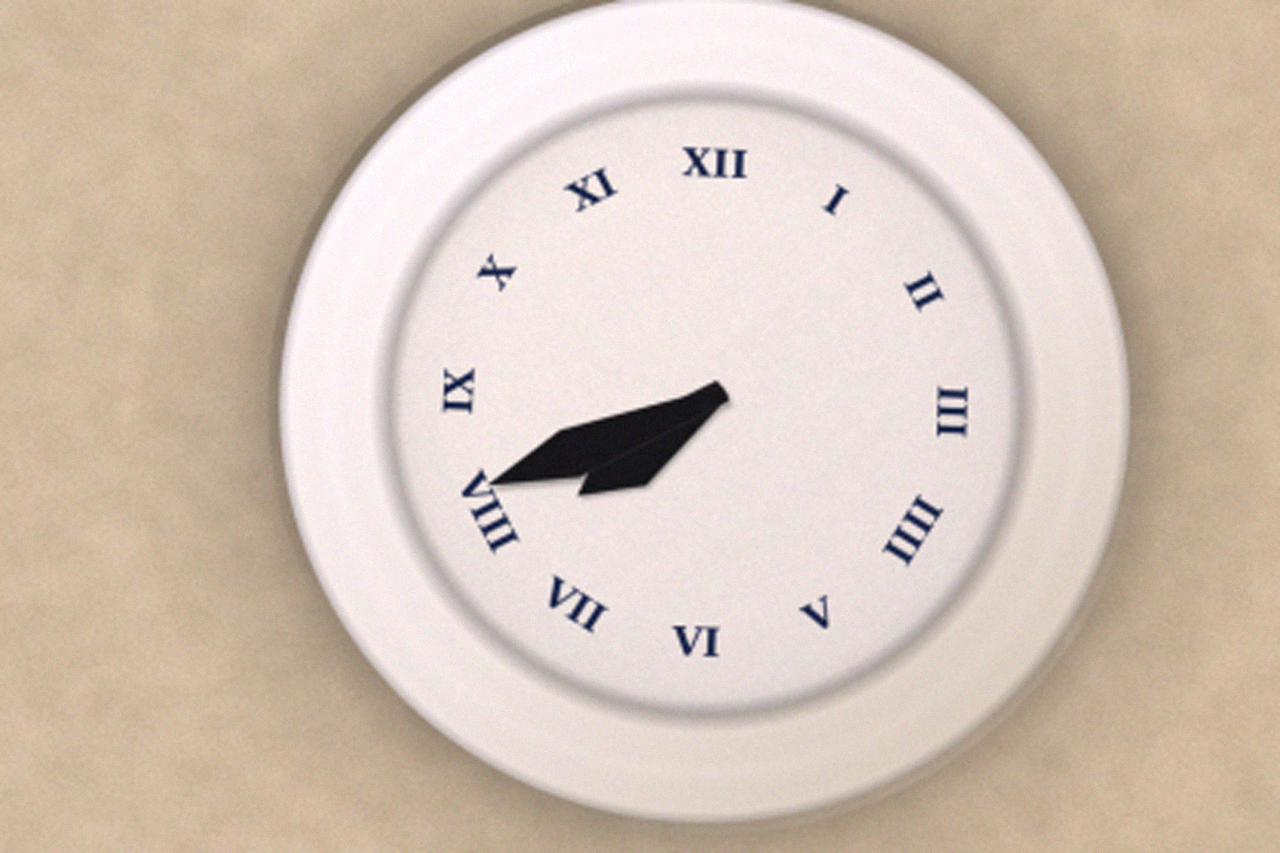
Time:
{"hour": 7, "minute": 41}
